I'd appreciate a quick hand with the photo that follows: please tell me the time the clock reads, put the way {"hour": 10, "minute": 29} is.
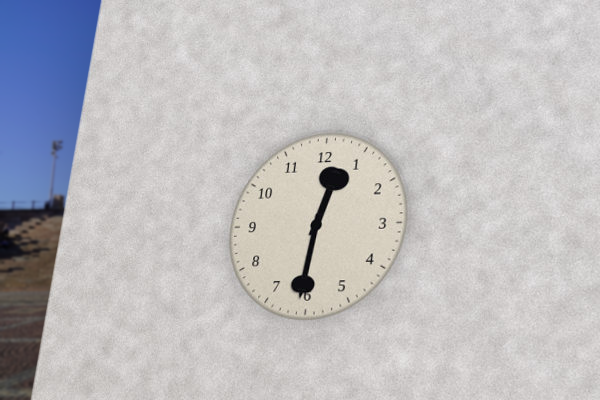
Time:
{"hour": 12, "minute": 31}
